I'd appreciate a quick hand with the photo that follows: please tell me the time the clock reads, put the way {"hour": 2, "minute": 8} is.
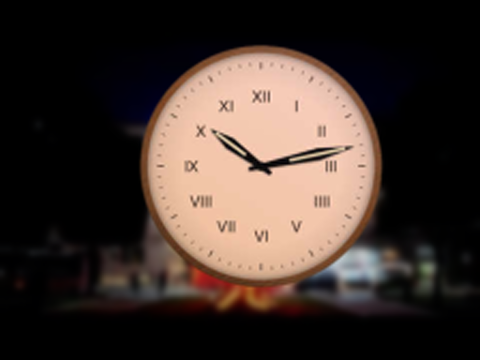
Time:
{"hour": 10, "minute": 13}
